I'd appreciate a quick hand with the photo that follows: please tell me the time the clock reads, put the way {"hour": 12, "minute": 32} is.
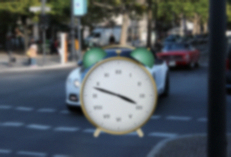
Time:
{"hour": 3, "minute": 48}
